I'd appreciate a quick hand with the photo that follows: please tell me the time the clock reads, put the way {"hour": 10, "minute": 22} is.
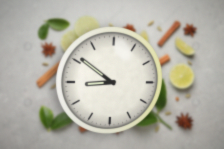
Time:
{"hour": 8, "minute": 51}
